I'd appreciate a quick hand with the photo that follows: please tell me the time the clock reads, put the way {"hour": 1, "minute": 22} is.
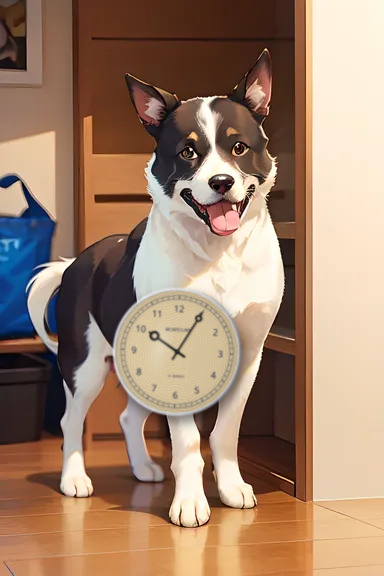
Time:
{"hour": 10, "minute": 5}
